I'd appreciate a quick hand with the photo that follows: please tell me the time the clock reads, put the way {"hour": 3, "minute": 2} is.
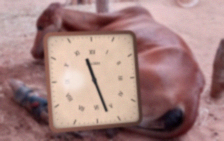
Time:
{"hour": 11, "minute": 27}
